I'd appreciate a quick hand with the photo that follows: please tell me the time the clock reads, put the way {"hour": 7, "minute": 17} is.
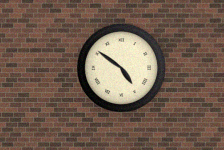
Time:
{"hour": 4, "minute": 51}
